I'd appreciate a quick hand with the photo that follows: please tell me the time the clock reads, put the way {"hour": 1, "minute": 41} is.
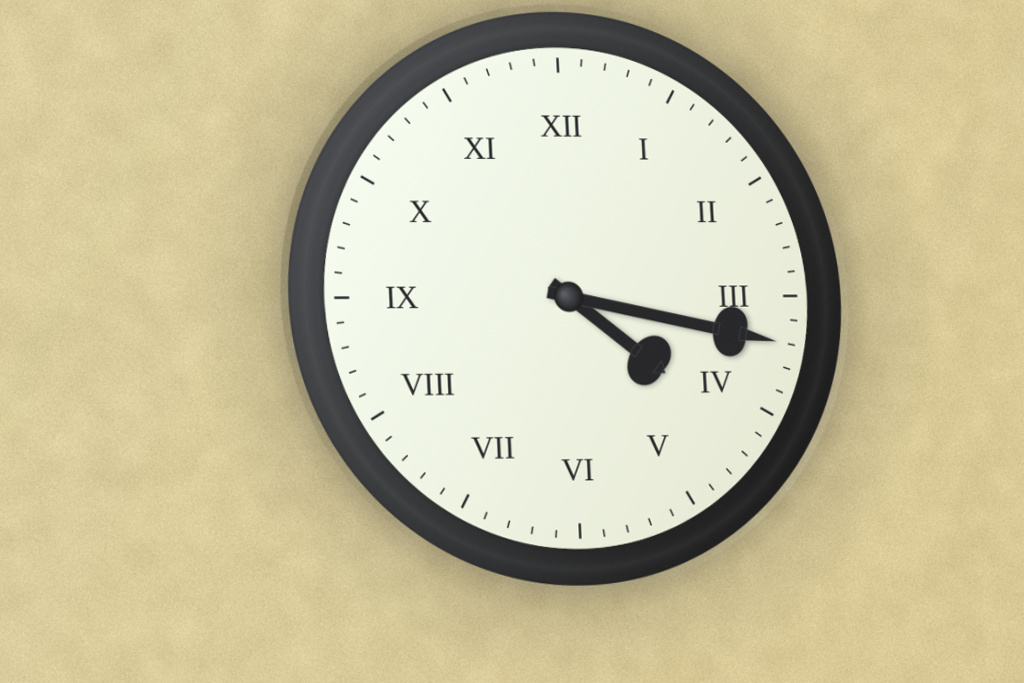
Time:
{"hour": 4, "minute": 17}
